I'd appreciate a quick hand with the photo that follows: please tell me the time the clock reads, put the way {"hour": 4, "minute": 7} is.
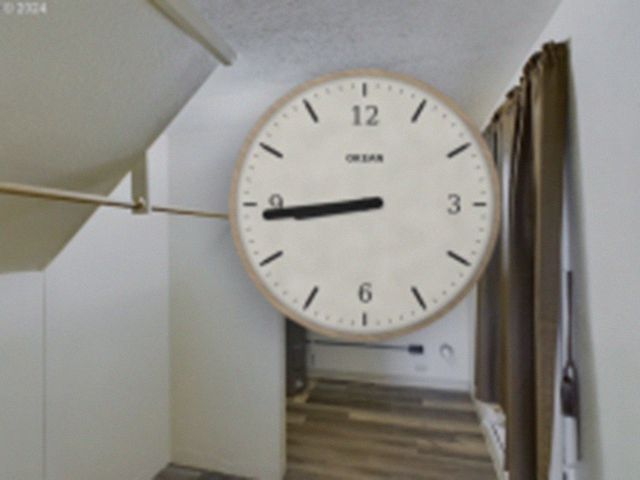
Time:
{"hour": 8, "minute": 44}
